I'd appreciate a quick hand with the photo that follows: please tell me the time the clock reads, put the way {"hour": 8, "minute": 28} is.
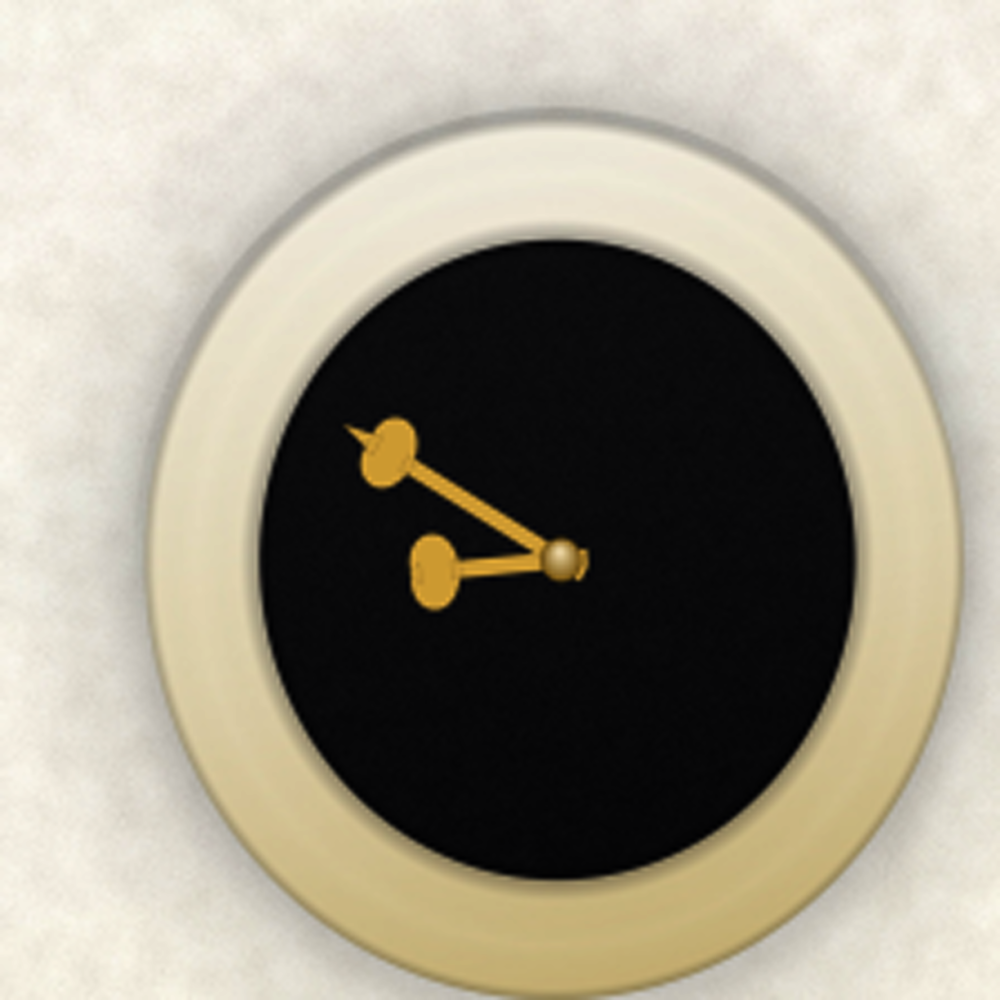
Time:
{"hour": 8, "minute": 50}
